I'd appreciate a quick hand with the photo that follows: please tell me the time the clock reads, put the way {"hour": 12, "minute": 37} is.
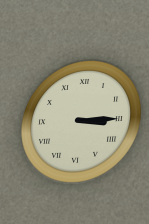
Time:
{"hour": 3, "minute": 15}
